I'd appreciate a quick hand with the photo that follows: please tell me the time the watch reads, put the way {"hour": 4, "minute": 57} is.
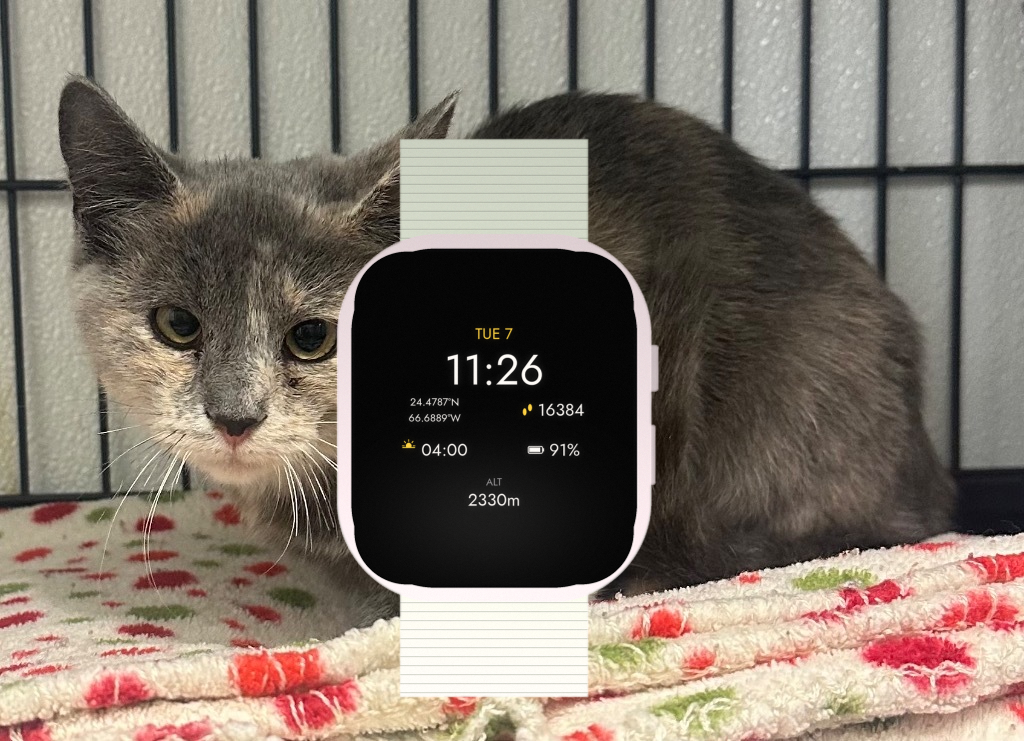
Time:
{"hour": 11, "minute": 26}
